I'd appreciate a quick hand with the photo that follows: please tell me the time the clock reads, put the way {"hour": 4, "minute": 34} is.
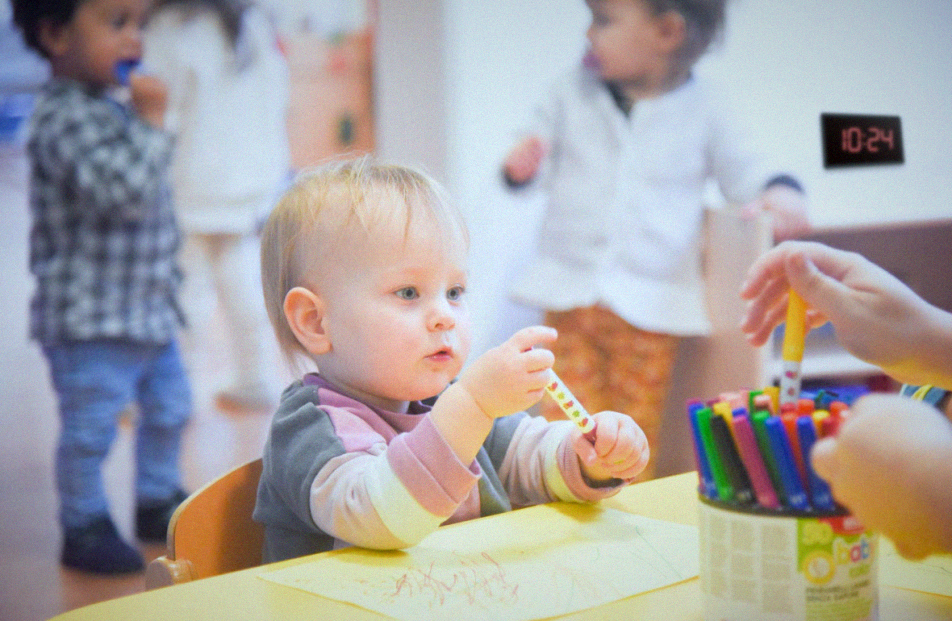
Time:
{"hour": 10, "minute": 24}
